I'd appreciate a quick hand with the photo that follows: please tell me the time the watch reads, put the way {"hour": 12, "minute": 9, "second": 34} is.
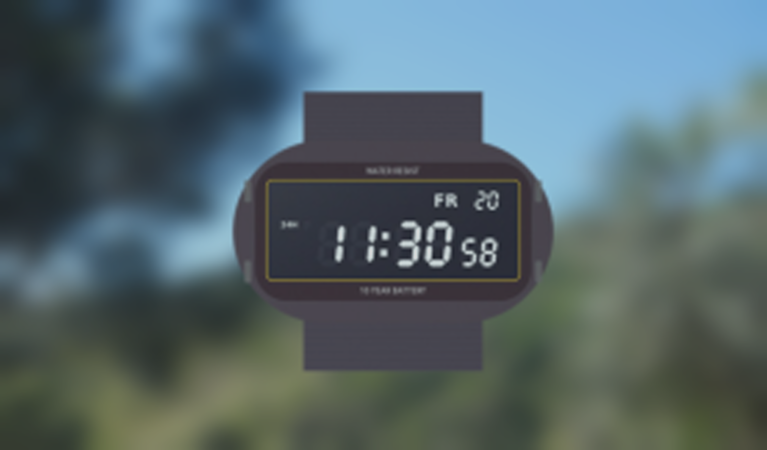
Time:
{"hour": 11, "minute": 30, "second": 58}
